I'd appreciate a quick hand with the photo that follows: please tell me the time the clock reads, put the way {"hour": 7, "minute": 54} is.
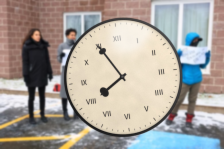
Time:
{"hour": 7, "minute": 55}
